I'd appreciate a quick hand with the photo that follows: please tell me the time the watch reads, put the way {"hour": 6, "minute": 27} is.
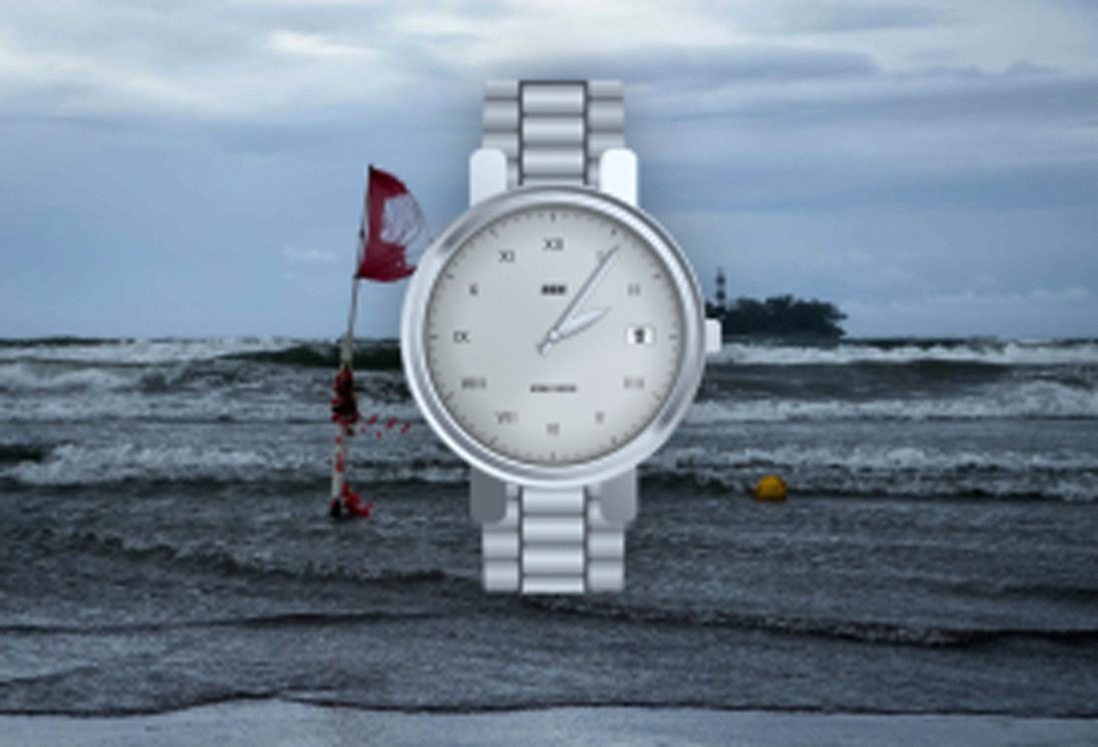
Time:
{"hour": 2, "minute": 6}
